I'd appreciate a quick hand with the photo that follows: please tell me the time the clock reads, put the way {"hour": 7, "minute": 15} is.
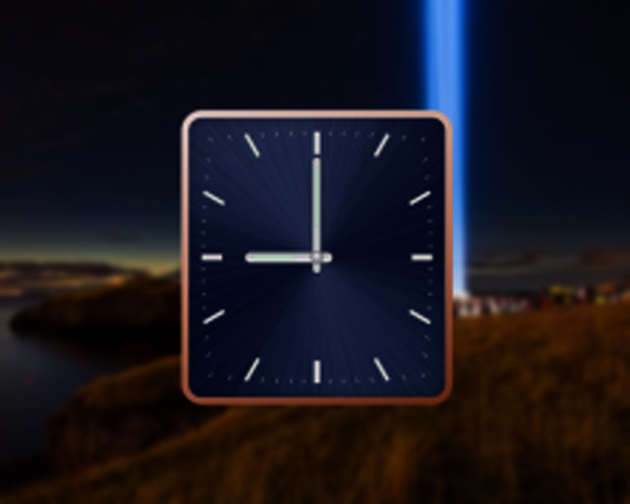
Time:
{"hour": 9, "minute": 0}
